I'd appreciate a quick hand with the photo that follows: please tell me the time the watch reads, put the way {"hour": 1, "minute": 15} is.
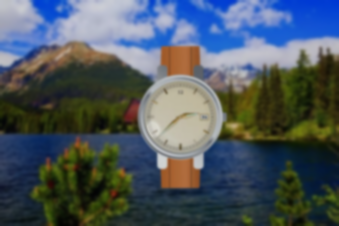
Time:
{"hour": 2, "minute": 38}
